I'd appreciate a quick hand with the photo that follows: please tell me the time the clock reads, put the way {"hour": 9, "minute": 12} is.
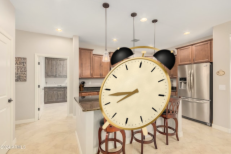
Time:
{"hour": 7, "minute": 43}
